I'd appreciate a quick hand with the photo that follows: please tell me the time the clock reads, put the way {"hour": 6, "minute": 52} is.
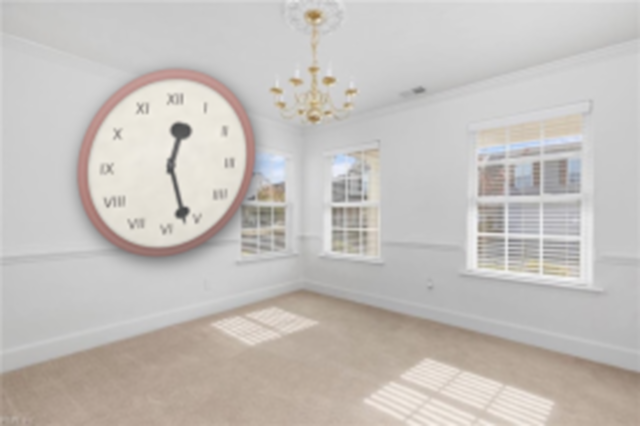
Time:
{"hour": 12, "minute": 27}
